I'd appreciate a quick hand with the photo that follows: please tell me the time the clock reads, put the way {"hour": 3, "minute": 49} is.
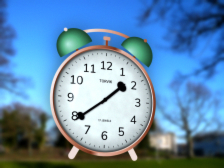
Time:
{"hour": 1, "minute": 39}
